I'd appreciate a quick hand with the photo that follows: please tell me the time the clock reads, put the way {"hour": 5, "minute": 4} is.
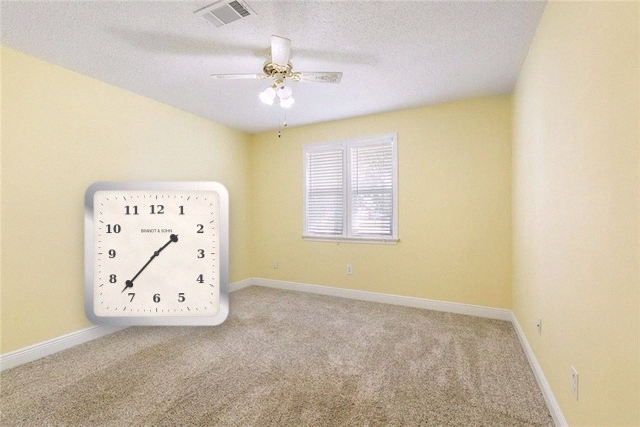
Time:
{"hour": 1, "minute": 37}
